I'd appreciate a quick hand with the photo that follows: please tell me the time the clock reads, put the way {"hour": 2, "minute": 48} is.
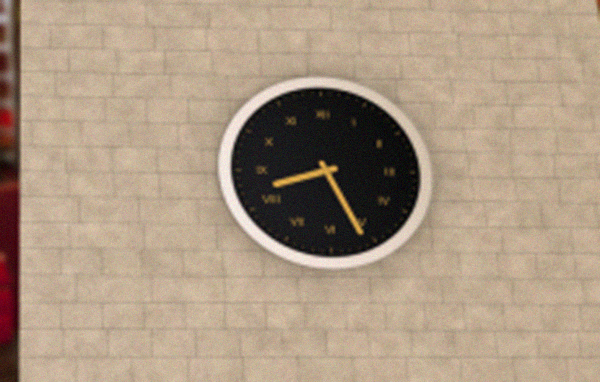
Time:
{"hour": 8, "minute": 26}
